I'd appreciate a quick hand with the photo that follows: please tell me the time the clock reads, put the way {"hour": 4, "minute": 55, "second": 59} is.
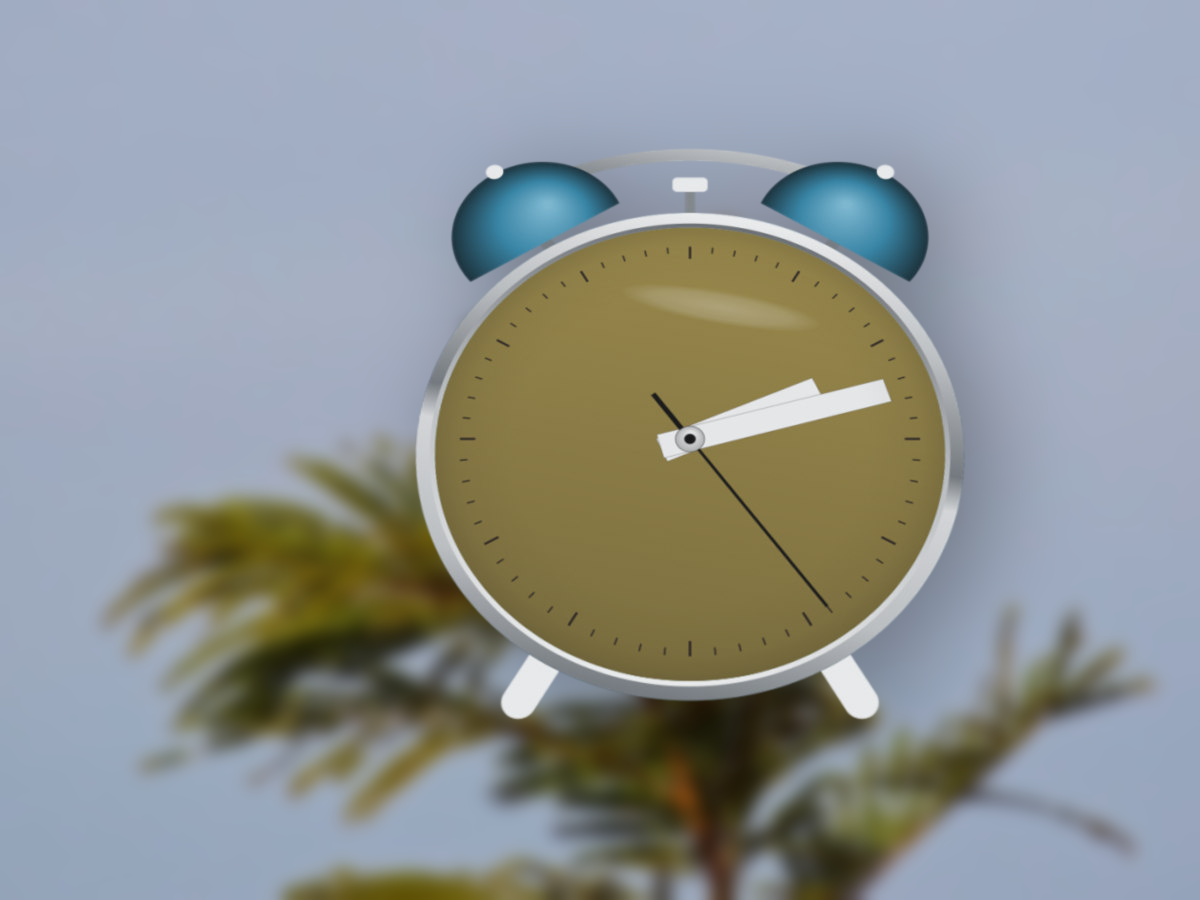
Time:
{"hour": 2, "minute": 12, "second": 24}
